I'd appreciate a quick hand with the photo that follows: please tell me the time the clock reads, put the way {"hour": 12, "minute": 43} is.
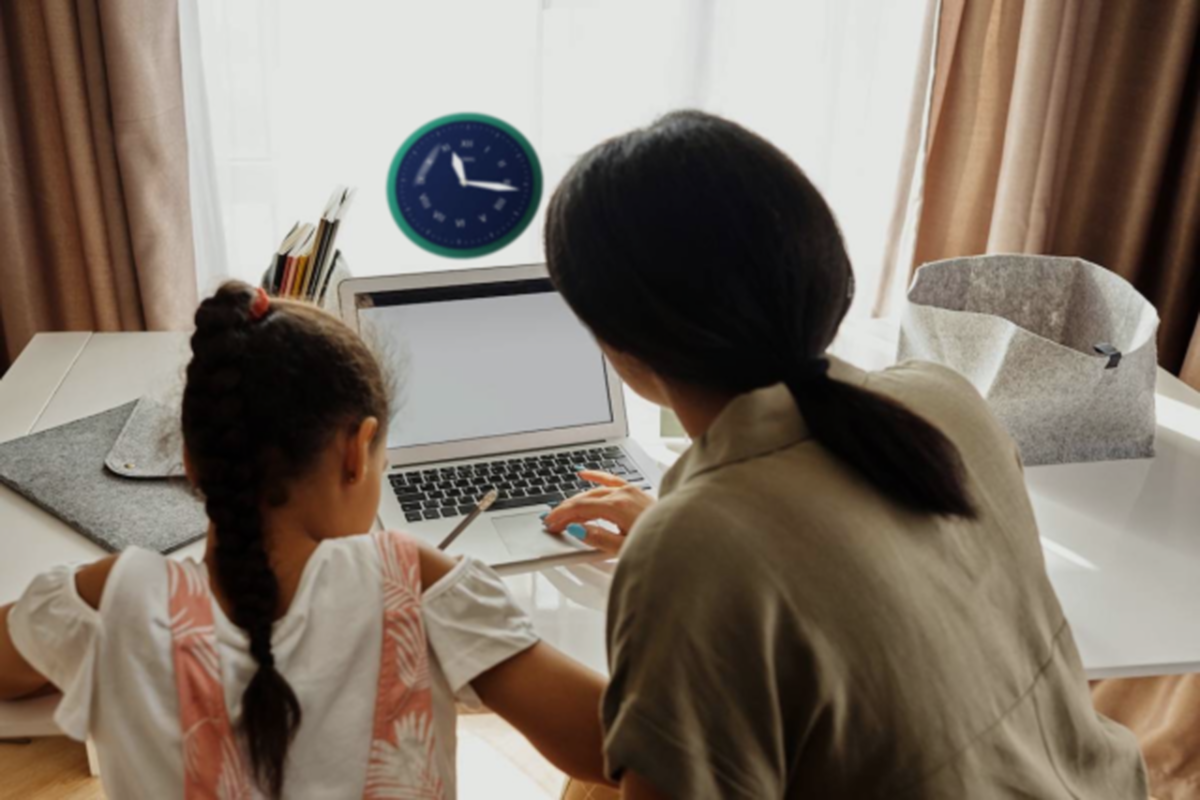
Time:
{"hour": 11, "minute": 16}
